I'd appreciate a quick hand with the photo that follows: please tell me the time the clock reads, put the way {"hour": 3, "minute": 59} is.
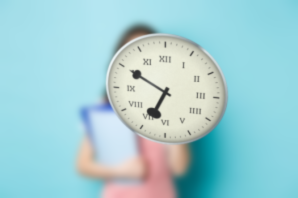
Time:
{"hour": 6, "minute": 50}
